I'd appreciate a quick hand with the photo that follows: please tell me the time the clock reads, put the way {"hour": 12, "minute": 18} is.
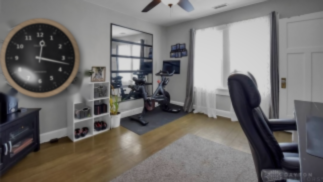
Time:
{"hour": 12, "minute": 17}
